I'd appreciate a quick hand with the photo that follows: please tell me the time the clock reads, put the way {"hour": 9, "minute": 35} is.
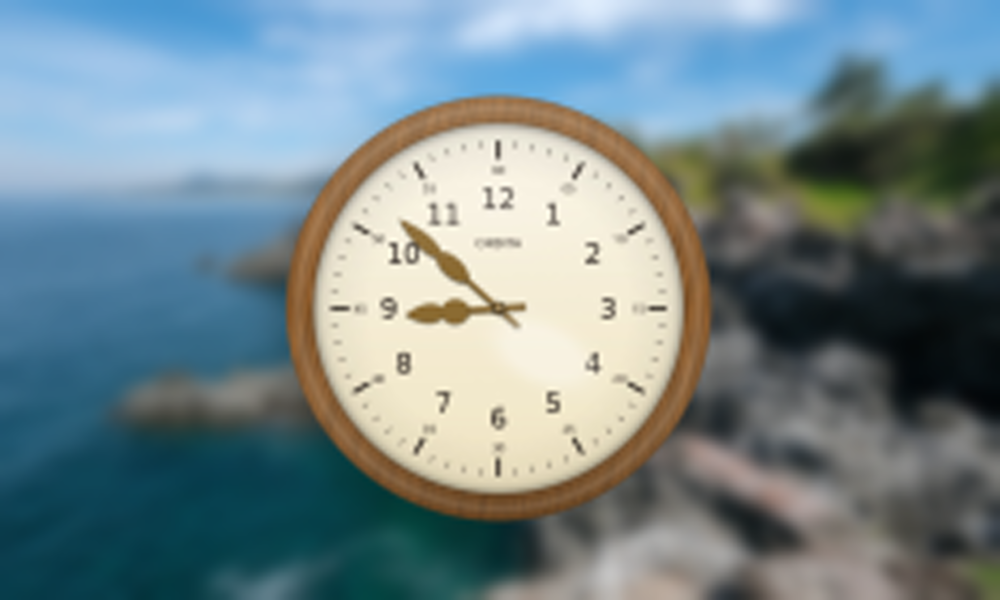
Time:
{"hour": 8, "minute": 52}
